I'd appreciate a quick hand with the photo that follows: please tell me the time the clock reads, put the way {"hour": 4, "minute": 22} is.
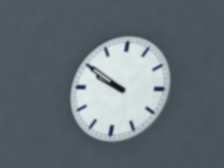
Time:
{"hour": 9, "minute": 50}
